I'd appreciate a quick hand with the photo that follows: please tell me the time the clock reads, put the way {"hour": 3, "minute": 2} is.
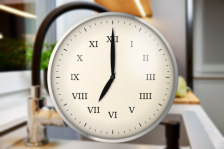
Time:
{"hour": 7, "minute": 0}
